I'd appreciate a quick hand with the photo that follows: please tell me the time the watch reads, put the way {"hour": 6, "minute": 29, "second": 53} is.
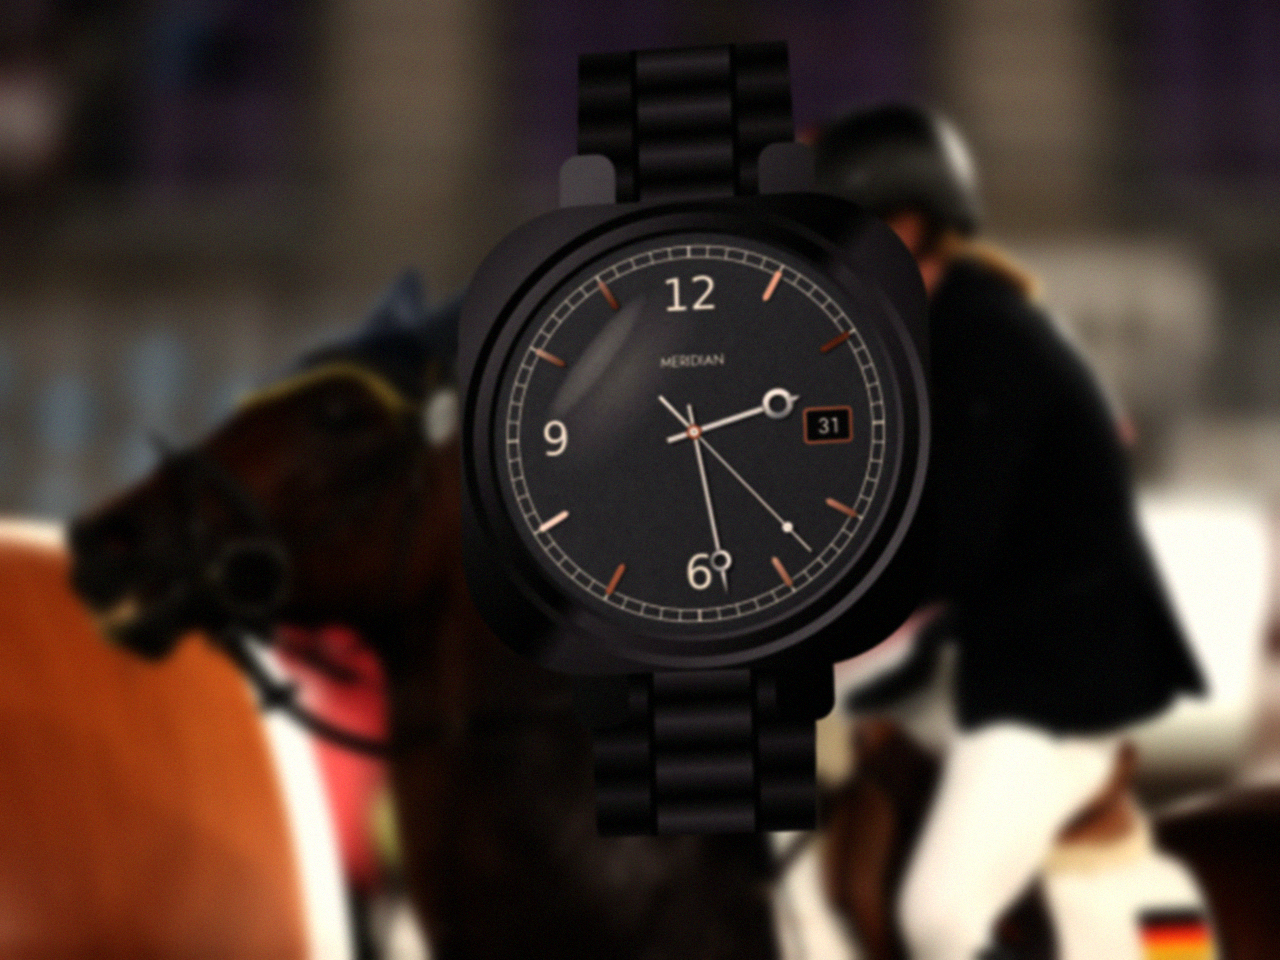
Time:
{"hour": 2, "minute": 28, "second": 23}
